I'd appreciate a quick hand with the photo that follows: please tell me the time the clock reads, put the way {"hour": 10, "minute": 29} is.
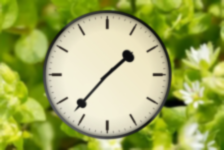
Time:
{"hour": 1, "minute": 37}
